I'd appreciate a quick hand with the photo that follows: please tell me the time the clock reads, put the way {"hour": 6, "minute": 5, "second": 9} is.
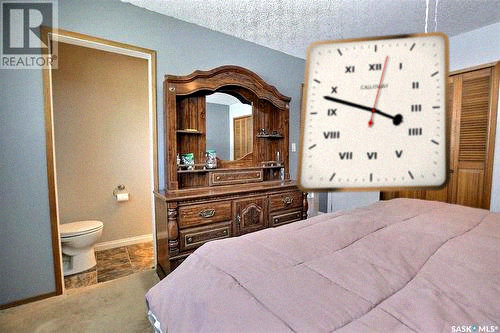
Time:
{"hour": 3, "minute": 48, "second": 2}
